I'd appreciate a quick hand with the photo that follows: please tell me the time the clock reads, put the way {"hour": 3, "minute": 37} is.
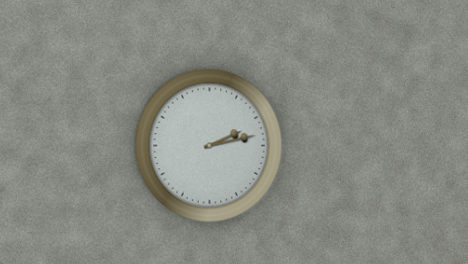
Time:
{"hour": 2, "minute": 13}
